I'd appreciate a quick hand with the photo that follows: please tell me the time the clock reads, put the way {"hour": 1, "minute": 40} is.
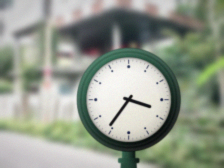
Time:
{"hour": 3, "minute": 36}
